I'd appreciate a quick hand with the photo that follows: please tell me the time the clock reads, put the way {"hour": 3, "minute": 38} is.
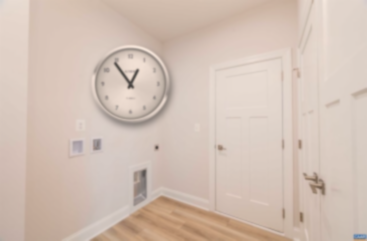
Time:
{"hour": 12, "minute": 54}
